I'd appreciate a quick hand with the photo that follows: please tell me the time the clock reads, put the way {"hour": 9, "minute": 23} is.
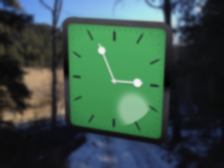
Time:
{"hour": 2, "minute": 56}
